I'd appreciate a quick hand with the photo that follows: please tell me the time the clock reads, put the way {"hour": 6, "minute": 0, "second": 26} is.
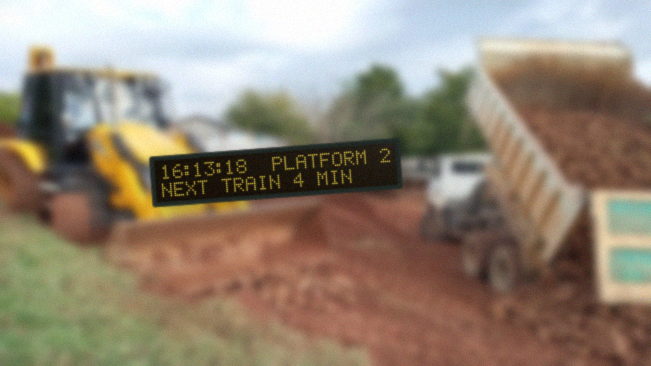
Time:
{"hour": 16, "minute": 13, "second": 18}
